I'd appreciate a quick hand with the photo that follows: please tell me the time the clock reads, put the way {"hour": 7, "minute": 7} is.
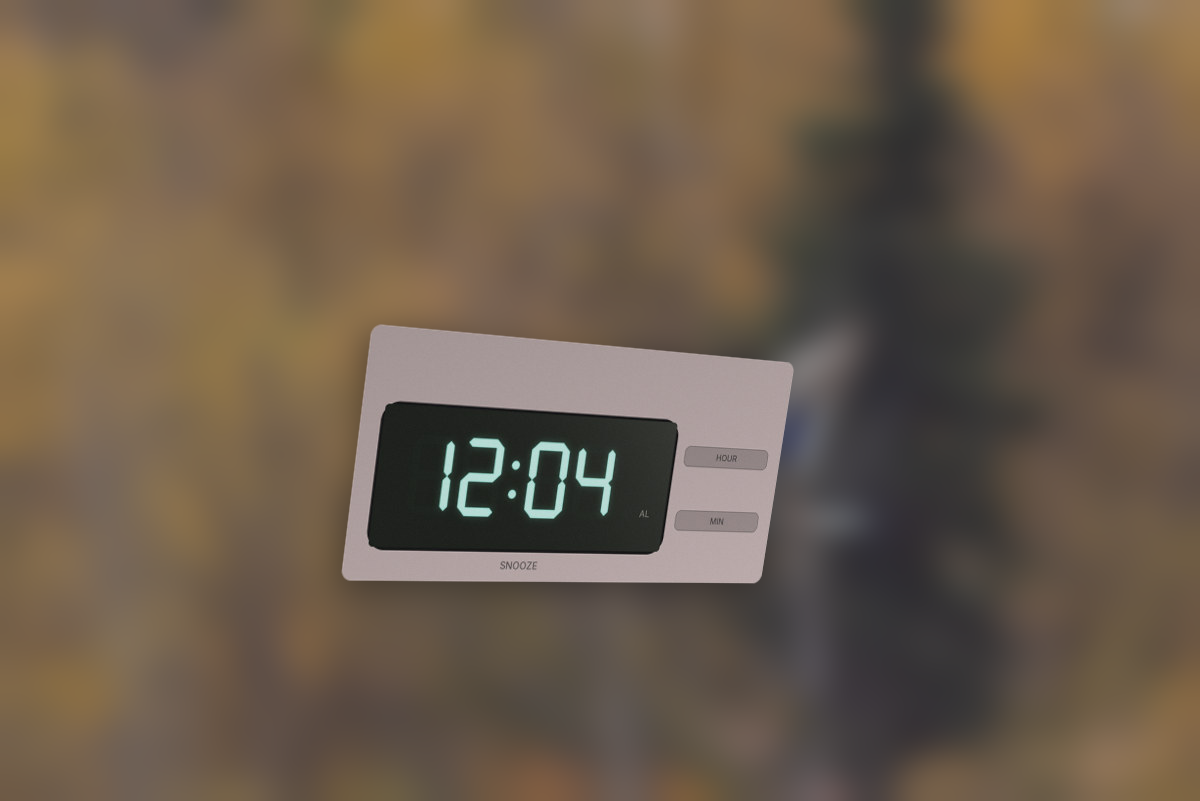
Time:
{"hour": 12, "minute": 4}
